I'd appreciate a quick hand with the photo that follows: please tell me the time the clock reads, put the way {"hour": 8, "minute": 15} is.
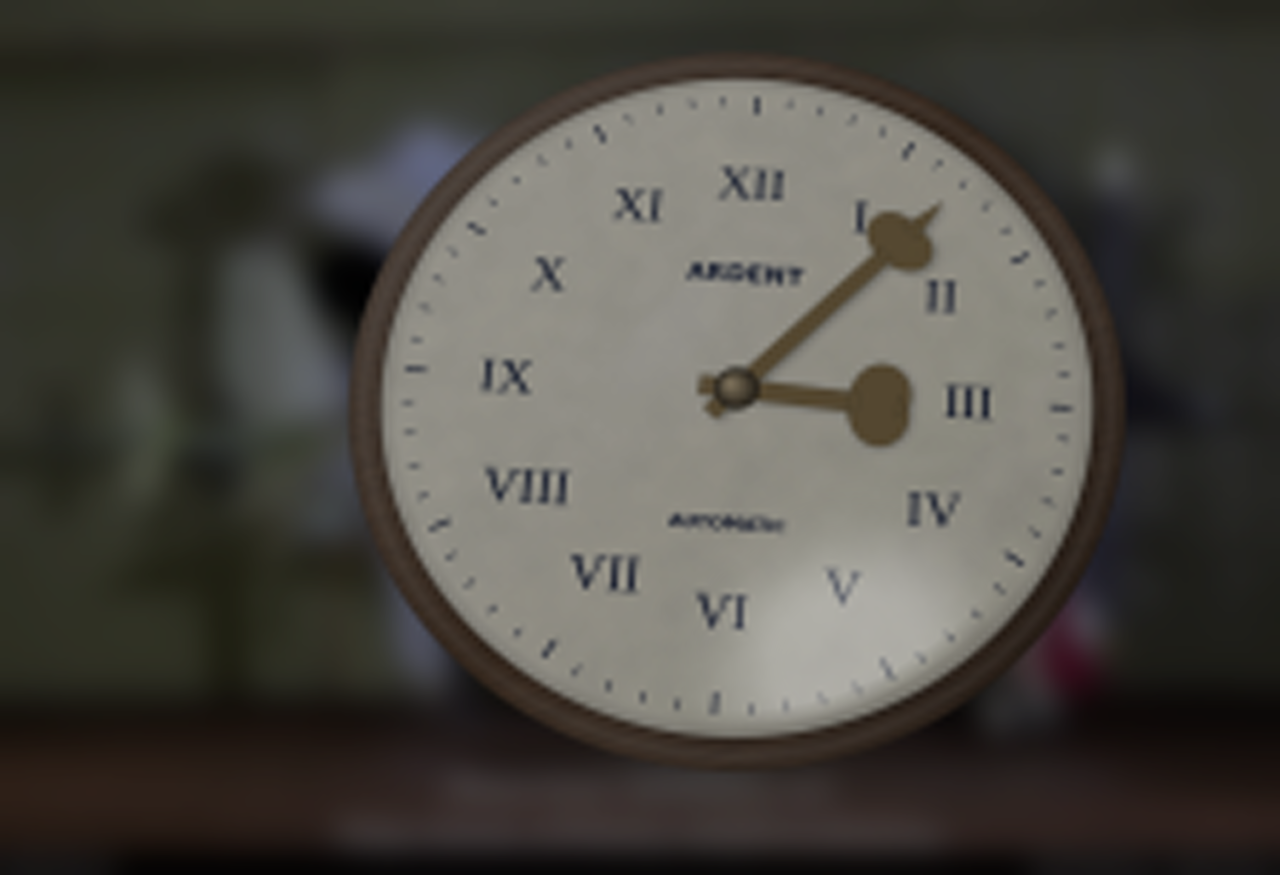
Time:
{"hour": 3, "minute": 7}
